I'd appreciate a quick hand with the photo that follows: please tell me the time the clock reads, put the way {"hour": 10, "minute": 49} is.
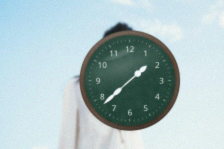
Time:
{"hour": 1, "minute": 38}
